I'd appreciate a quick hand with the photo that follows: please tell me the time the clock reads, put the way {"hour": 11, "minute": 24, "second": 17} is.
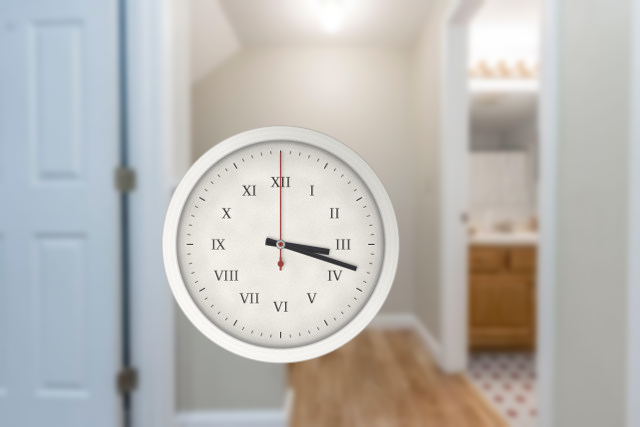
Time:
{"hour": 3, "minute": 18, "second": 0}
